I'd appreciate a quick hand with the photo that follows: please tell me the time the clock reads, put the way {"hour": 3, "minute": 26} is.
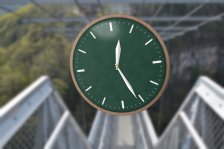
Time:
{"hour": 12, "minute": 26}
